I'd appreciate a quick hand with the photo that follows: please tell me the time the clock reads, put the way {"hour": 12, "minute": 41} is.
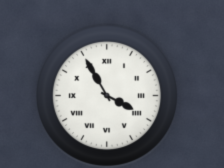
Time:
{"hour": 3, "minute": 55}
